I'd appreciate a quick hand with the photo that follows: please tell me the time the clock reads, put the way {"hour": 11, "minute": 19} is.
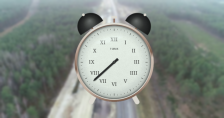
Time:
{"hour": 7, "minute": 38}
